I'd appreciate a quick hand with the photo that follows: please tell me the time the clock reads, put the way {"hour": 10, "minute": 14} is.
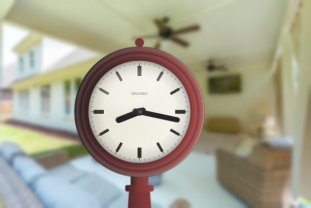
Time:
{"hour": 8, "minute": 17}
